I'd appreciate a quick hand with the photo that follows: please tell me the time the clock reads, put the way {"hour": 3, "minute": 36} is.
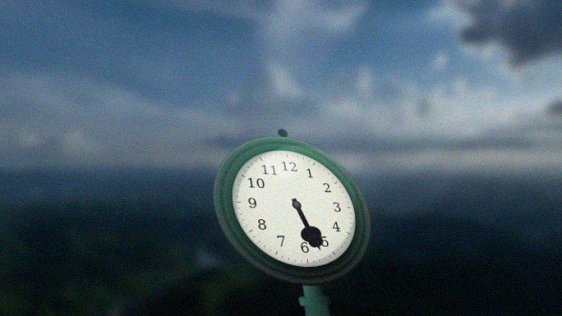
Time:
{"hour": 5, "minute": 27}
